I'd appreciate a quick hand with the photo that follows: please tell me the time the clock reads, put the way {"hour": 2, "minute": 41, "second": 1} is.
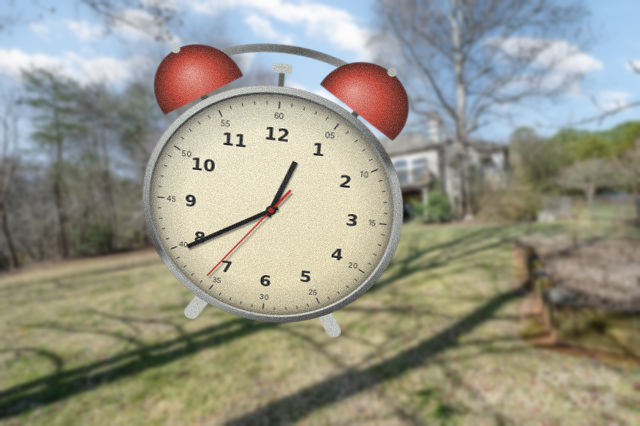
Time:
{"hour": 12, "minute": 39, "second": 36}
